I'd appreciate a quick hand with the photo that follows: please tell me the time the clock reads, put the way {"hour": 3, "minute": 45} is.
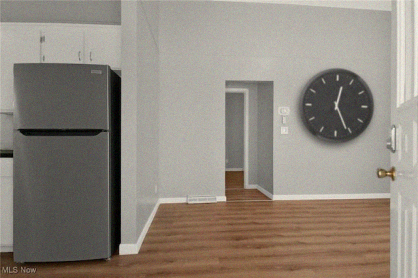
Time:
{"hour": 12, "minute": 26}
